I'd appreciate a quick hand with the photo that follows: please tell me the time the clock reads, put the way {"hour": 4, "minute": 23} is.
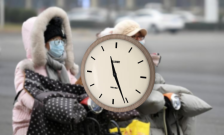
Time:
{"hour": 11, "minute": 26}
